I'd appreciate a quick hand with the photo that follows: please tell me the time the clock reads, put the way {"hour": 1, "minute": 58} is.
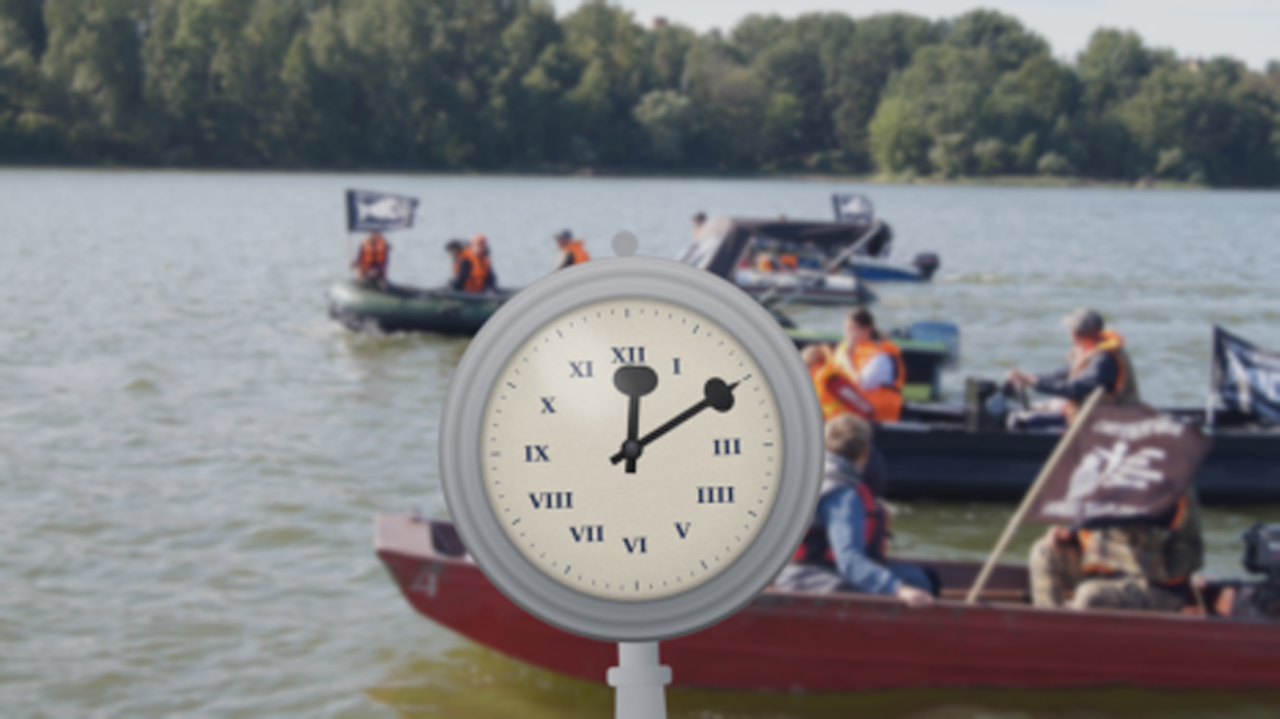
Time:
{"hour": 12, "minute": 10}
